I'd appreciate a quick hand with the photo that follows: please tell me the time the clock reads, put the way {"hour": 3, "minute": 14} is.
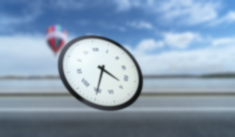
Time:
{"hour": 4, "minute": 35}
